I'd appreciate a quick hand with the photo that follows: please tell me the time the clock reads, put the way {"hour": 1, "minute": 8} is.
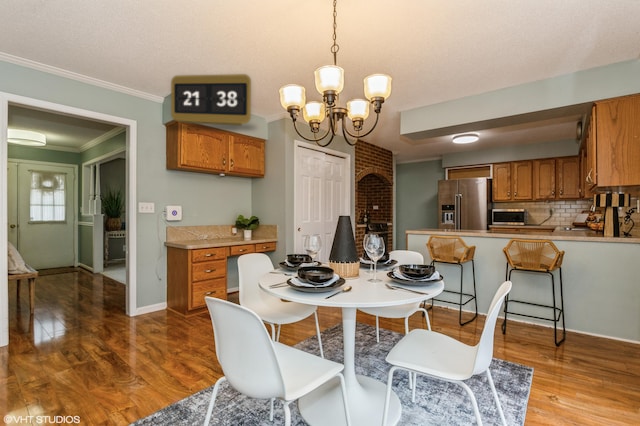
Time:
{"hour": 21, "minute": 38}
